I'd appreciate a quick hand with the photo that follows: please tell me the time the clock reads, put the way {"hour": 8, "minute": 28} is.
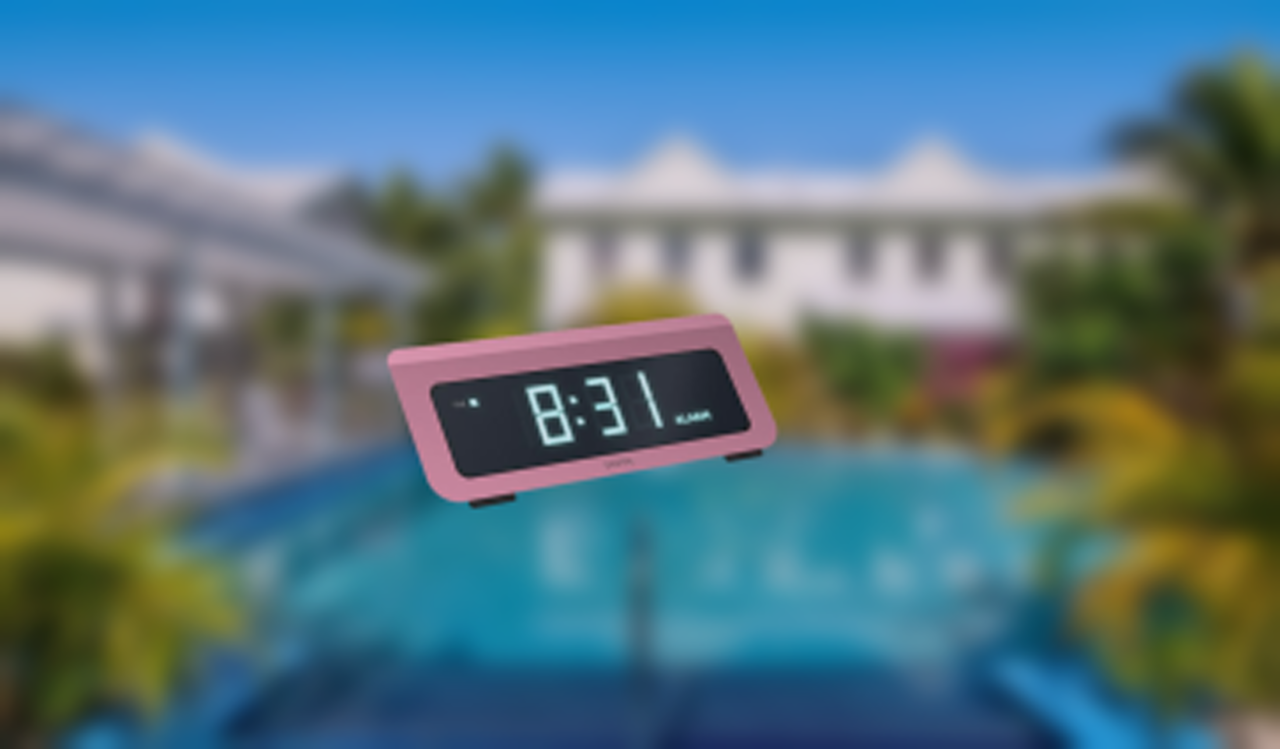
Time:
{"hour": 8, "minute": 31}
